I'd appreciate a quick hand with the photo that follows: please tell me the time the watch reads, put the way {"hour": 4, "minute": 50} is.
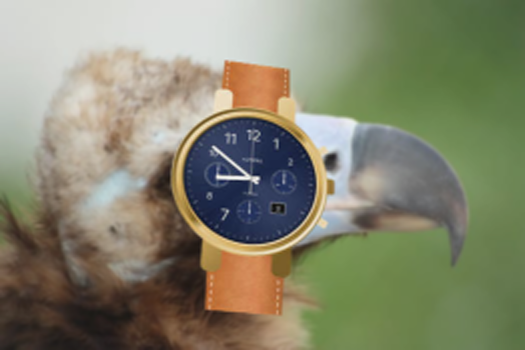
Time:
{"hour": 8, "minute": 51}
